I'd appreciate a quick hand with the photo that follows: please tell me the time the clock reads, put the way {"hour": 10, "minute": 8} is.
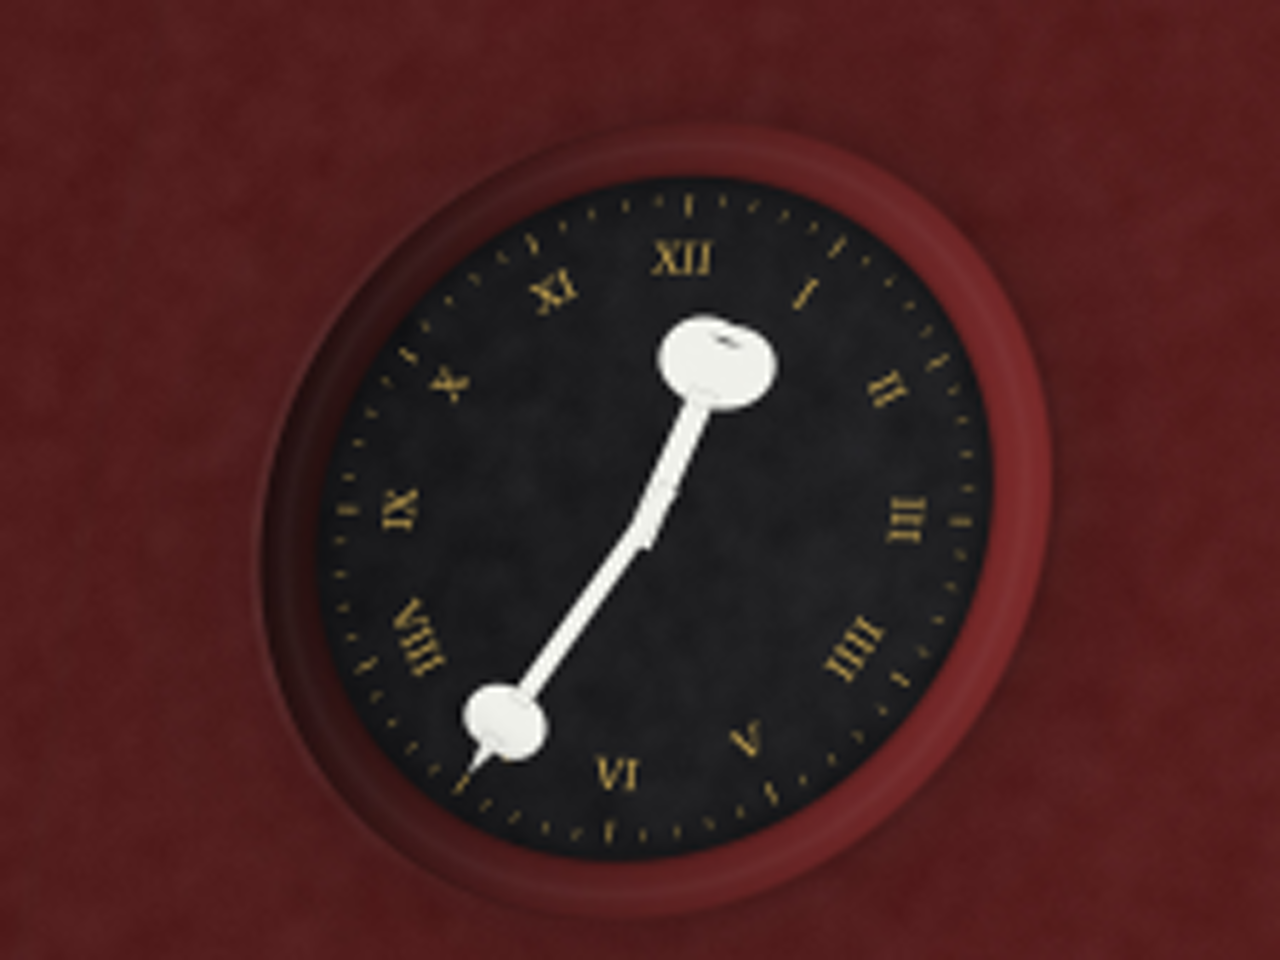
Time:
{"hour": 12, "minute": 35}
